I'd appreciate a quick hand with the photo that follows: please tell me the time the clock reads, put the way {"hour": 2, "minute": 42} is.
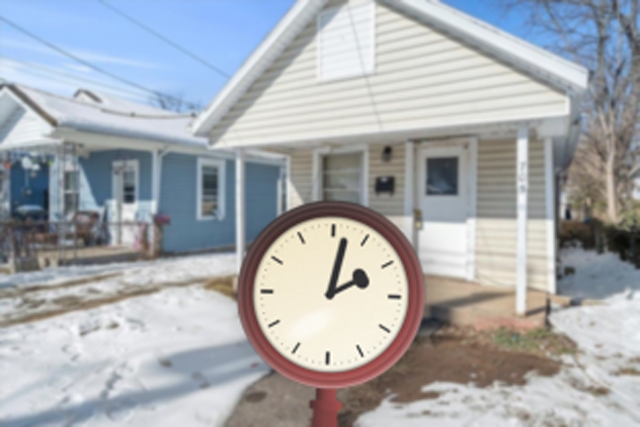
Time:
{"hour": 2, "minute": 2}
